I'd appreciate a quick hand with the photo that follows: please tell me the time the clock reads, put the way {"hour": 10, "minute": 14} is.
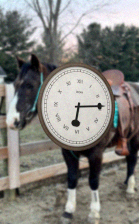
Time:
{"hour": 6, "minute": 14}
